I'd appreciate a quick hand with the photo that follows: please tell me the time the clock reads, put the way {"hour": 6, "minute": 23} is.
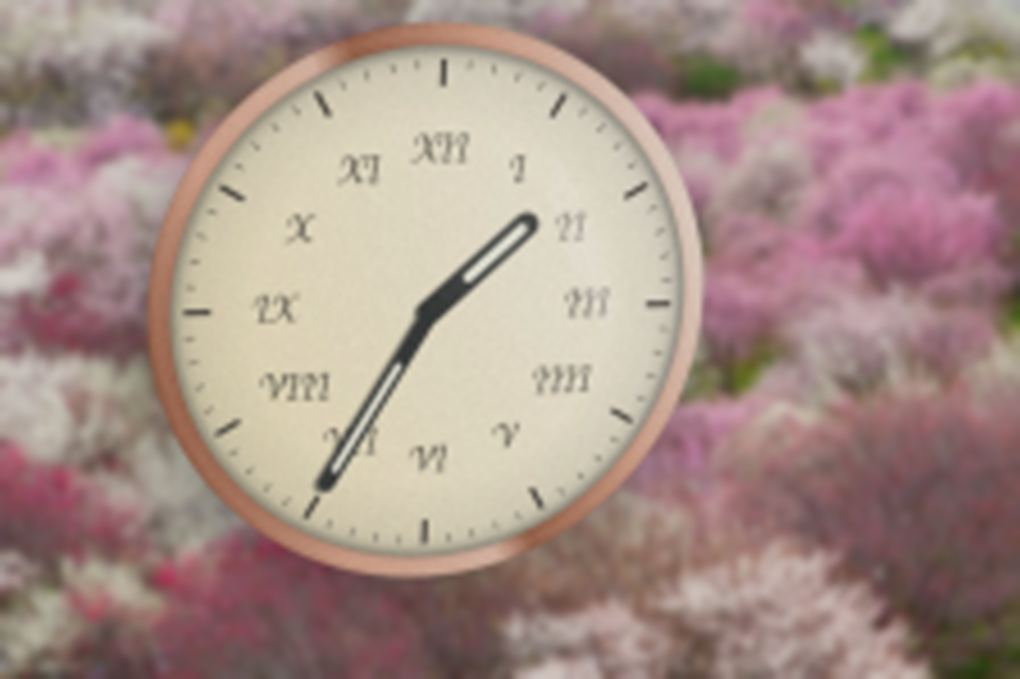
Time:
{"hour": 1, "minute": 35}
